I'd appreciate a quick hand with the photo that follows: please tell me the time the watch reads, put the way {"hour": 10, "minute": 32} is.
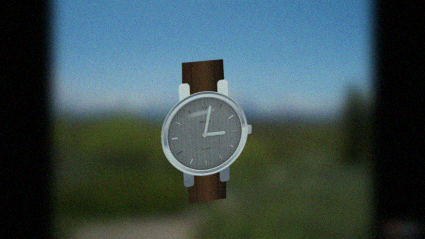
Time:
{"hour": 3, "minute": 2}
